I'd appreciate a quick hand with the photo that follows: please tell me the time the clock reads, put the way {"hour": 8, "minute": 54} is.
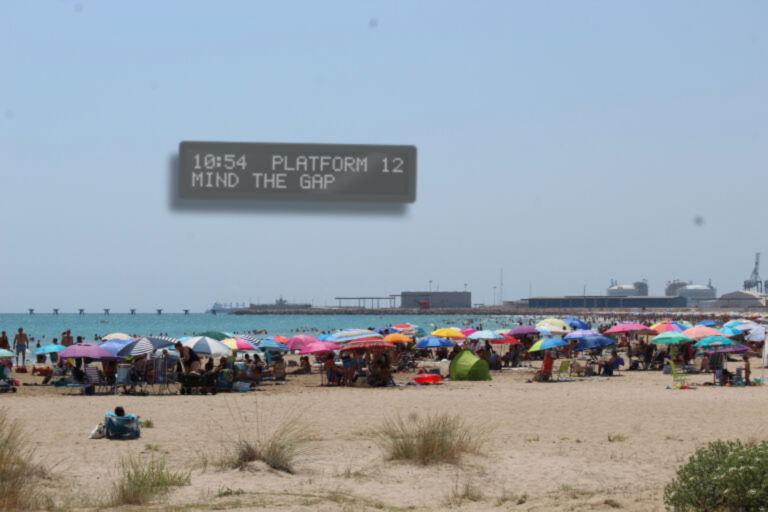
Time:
{"hour": 10, "minute": 54}
